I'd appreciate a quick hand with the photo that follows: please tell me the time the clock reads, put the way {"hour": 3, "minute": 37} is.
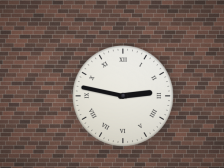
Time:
{"hour": 2, "minute": 47}
